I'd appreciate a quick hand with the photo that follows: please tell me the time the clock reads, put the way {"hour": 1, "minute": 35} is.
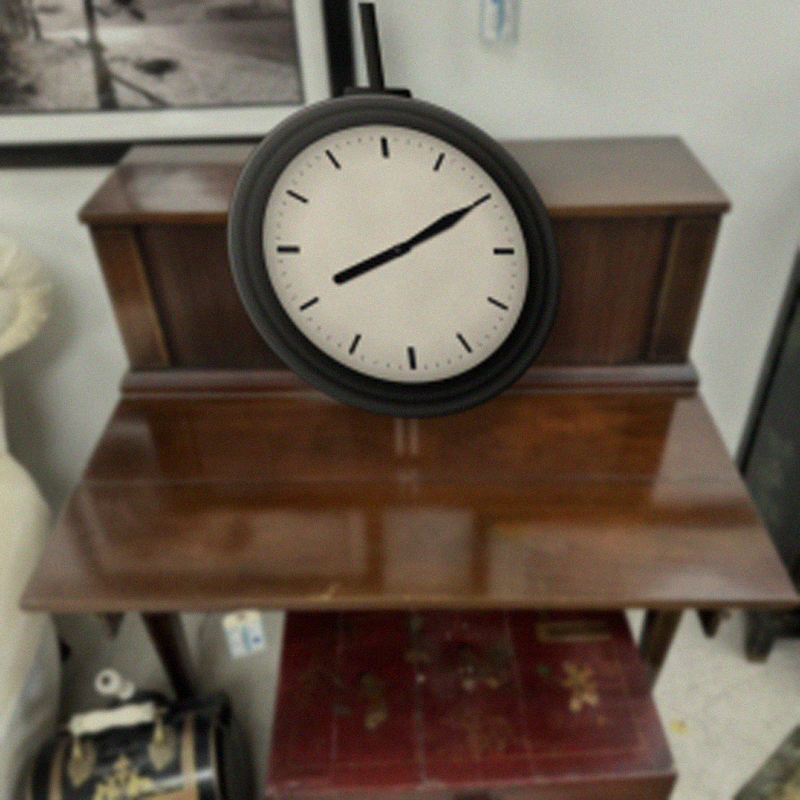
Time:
{"hour": 8, "minute": 10}
